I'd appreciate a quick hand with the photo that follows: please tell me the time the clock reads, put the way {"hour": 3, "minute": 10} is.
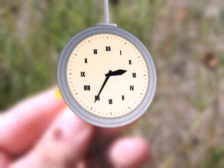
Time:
{"hour": 2, "minute": 35}
